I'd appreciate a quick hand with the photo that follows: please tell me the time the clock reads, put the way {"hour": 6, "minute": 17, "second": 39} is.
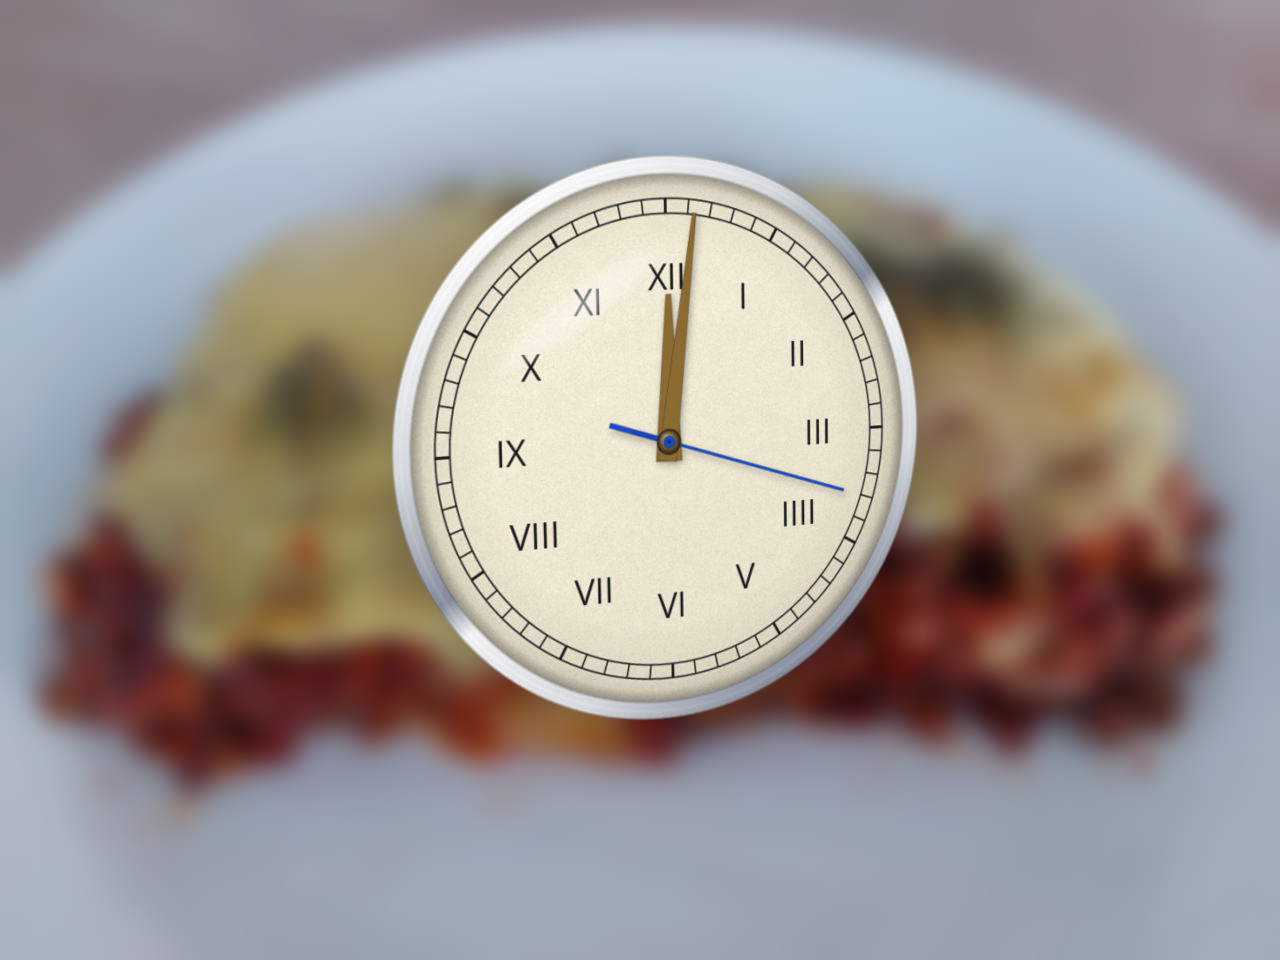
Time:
{"hour": 12, "minute": 1, "second": 18}
